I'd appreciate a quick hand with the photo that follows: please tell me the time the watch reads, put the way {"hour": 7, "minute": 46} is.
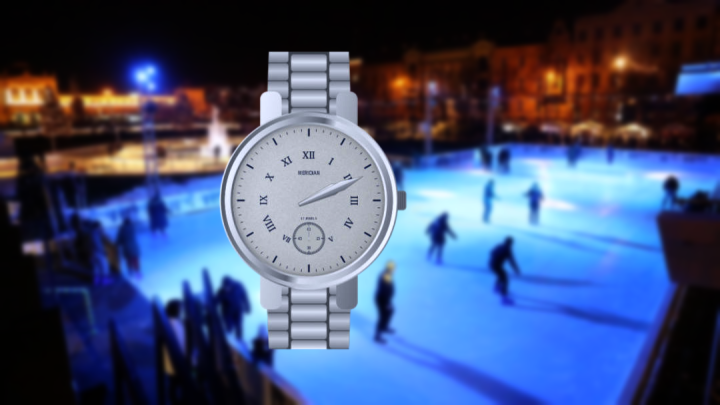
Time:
{"hour": 2, "minute": 11}
